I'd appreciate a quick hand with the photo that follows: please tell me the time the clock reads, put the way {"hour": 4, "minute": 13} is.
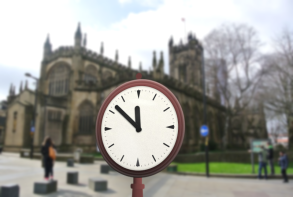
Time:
{"hour": 11, "minute": 52}
